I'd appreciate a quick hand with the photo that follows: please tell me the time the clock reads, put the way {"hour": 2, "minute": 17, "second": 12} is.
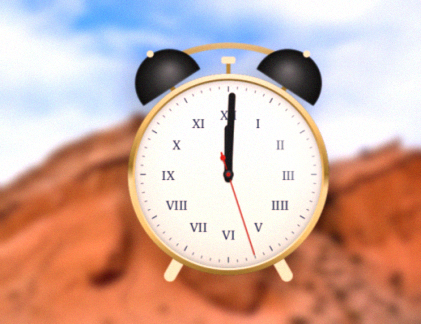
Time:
{"hour": 12, "minute": 0, "second": 27}
